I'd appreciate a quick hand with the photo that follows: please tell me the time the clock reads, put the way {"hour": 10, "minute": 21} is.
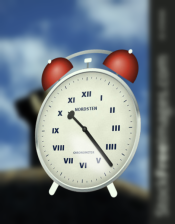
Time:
{"hour": 10, "minute": 23}
